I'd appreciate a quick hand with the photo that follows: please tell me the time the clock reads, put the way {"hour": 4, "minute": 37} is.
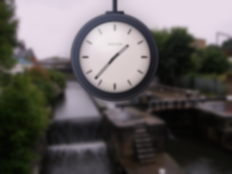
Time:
{"hour": 1, "minute": 37}
